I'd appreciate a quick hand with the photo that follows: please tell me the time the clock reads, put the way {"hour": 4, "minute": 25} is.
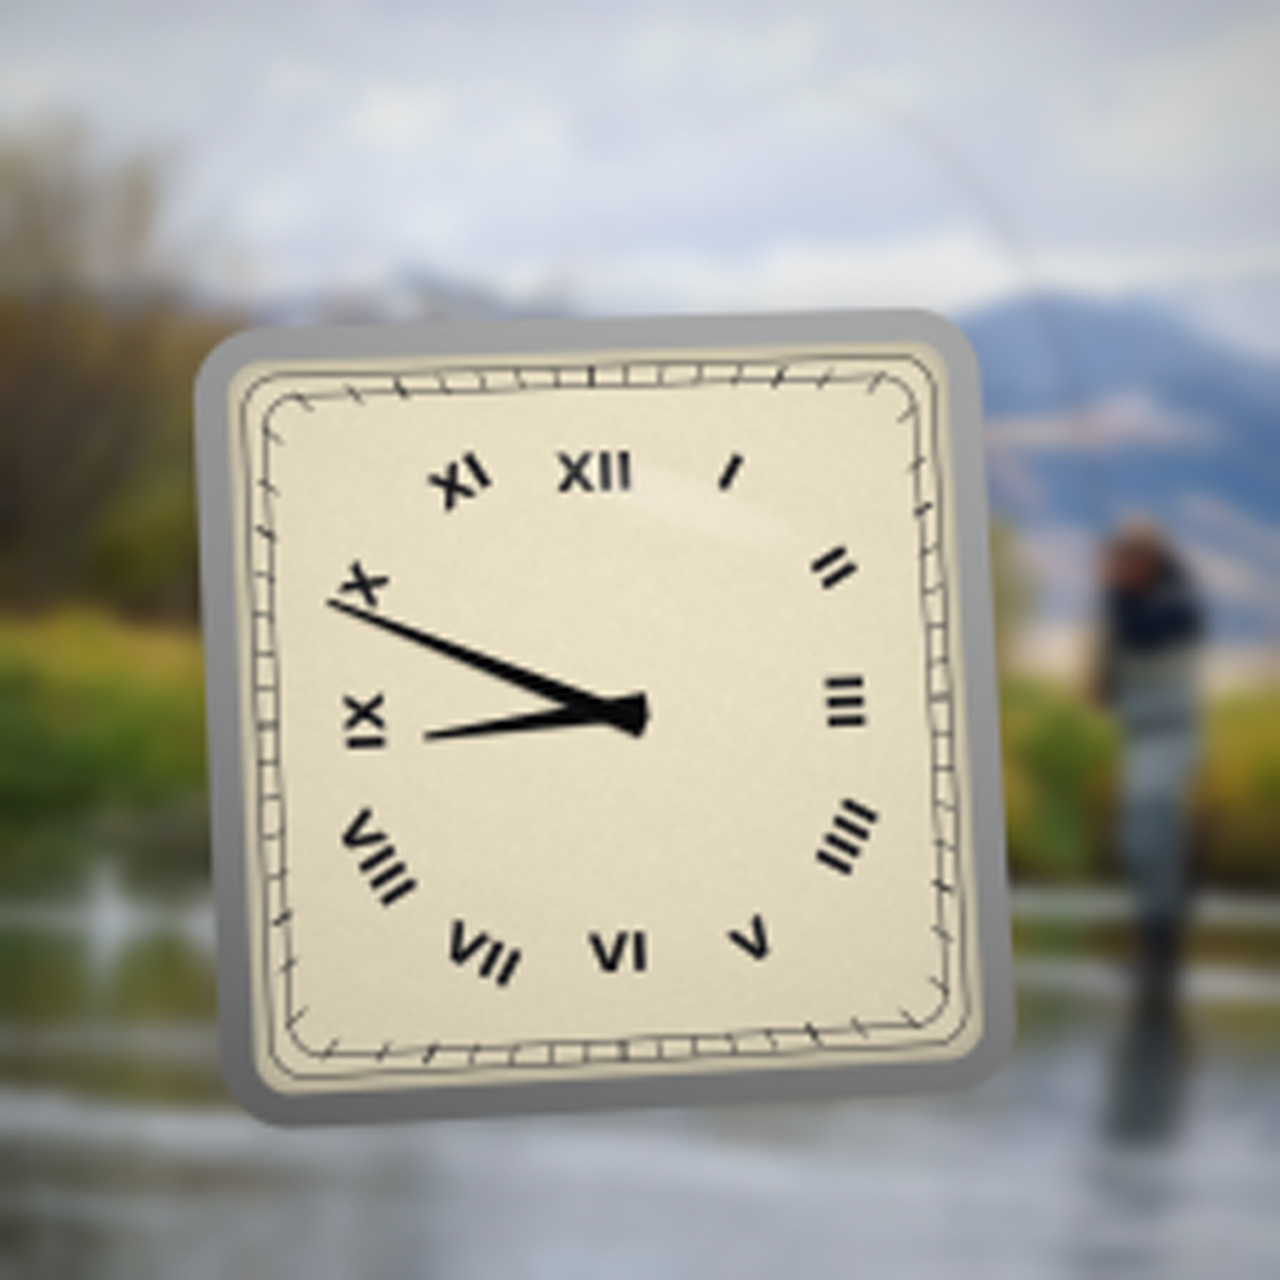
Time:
{"hour": 8, "minute": 49}
